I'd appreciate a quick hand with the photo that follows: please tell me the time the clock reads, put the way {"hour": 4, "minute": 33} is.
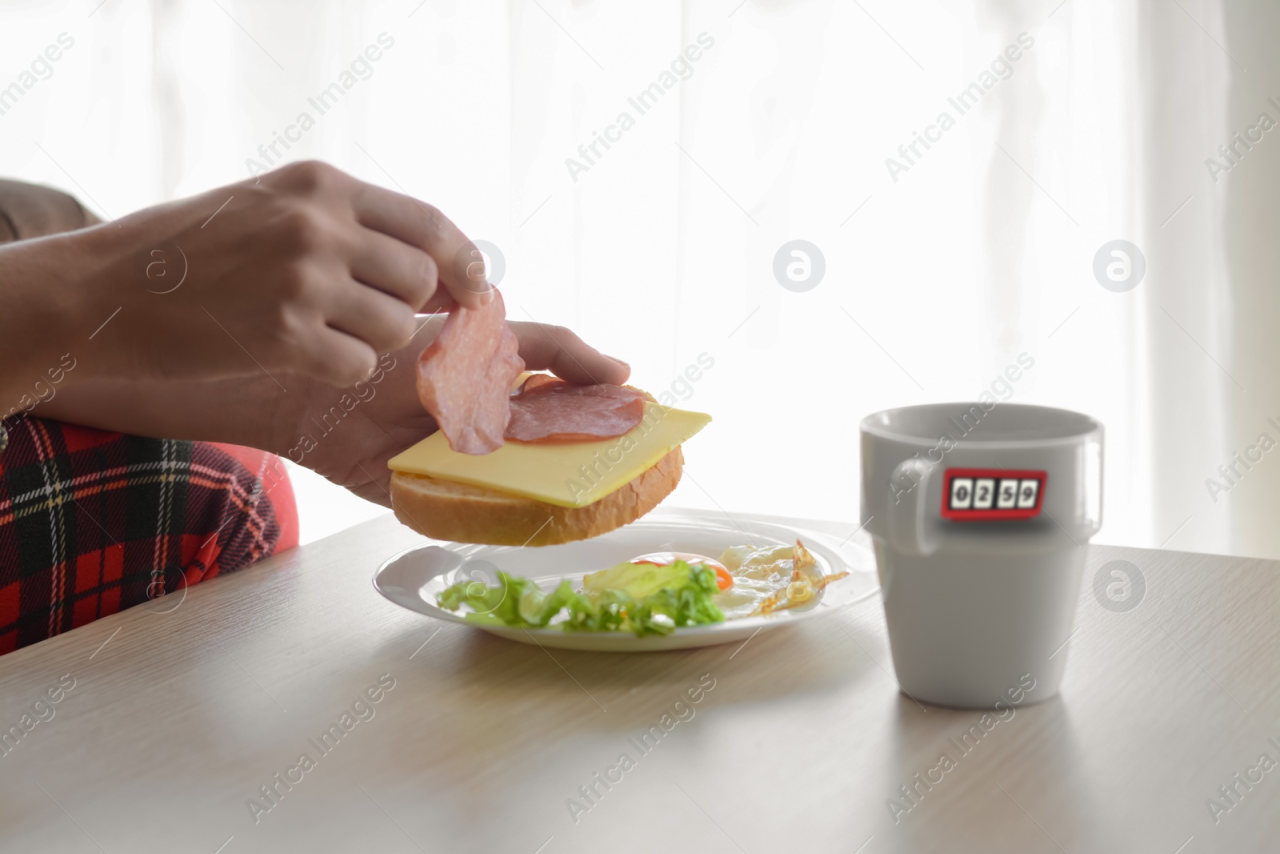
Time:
{"hour": 2, "minute": 59}
